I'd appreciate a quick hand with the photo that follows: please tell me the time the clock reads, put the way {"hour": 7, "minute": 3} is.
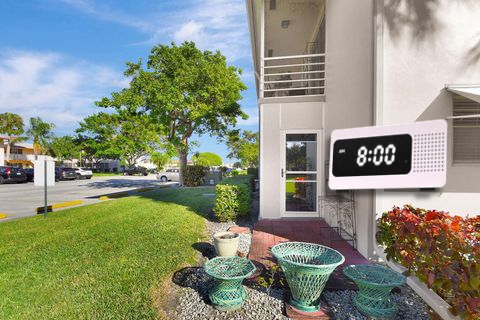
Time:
{"hour": 8, "minute": 0}
